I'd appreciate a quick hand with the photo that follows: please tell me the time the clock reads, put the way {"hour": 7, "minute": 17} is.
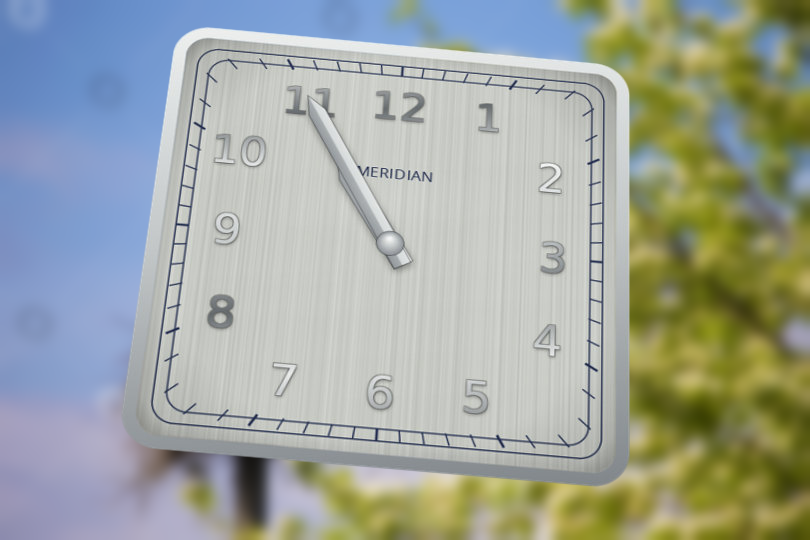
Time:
{"hour": 10, "minute": 55}
